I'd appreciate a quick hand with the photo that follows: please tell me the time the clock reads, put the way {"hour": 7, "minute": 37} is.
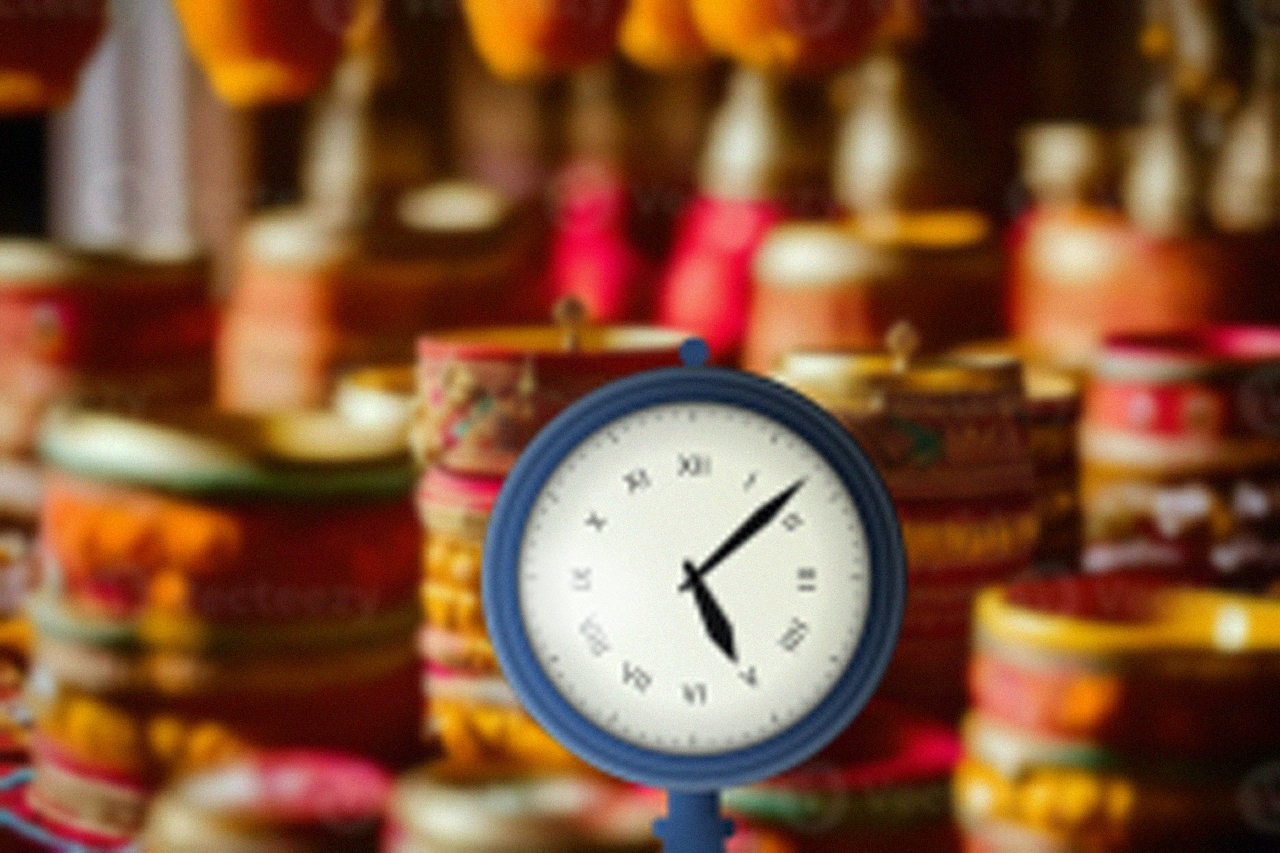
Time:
{"hour": 5, "minute": 8}
